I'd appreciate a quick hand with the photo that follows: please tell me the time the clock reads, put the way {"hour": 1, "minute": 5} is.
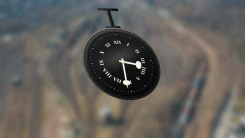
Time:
{"hour": 3, "minute": 31}
